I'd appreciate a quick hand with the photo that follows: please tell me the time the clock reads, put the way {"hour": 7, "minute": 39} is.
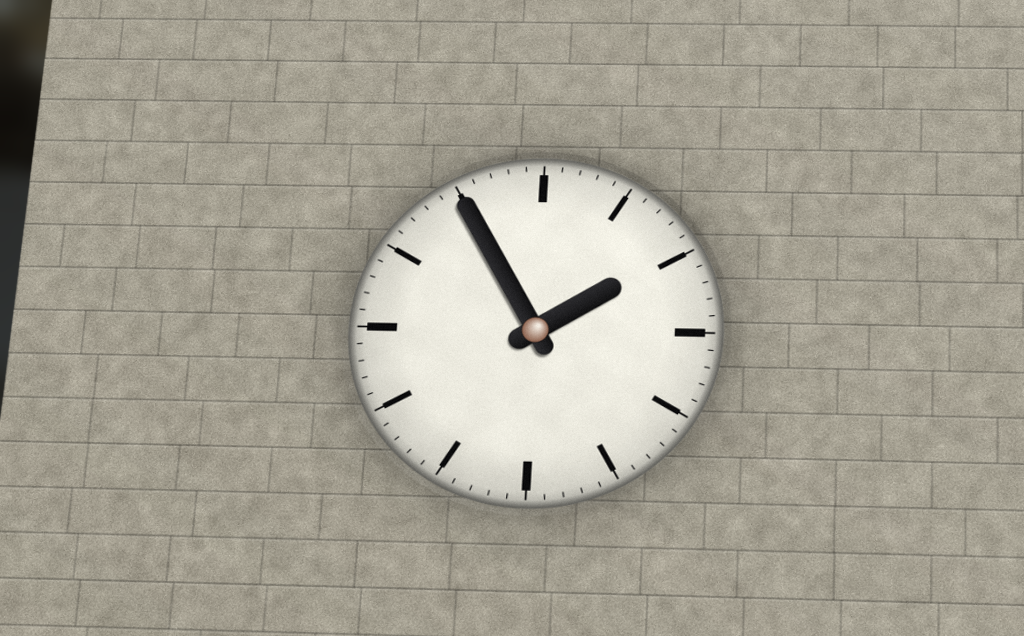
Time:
{"hour": 1, "minute": 55}
